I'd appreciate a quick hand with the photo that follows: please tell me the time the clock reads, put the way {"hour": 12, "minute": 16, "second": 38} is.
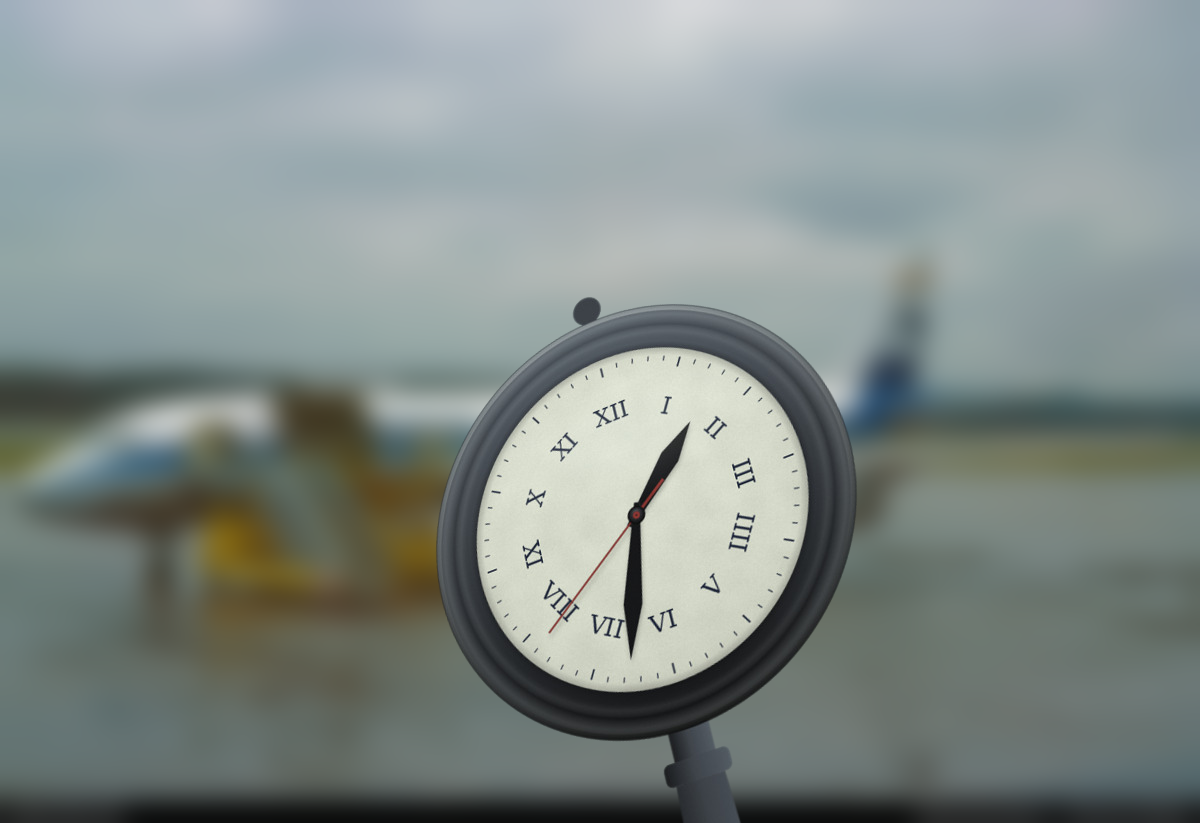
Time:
{"hour": 1, "minute": 32, "second": 39}
